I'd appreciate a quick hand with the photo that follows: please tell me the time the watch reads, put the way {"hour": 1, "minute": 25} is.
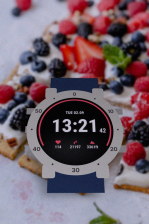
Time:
{"hour": 13, "minute": 21}
